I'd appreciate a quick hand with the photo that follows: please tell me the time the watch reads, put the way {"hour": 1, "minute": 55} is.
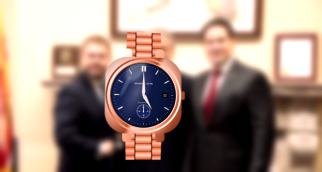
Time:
{"hour": 5, "minute": 0}
